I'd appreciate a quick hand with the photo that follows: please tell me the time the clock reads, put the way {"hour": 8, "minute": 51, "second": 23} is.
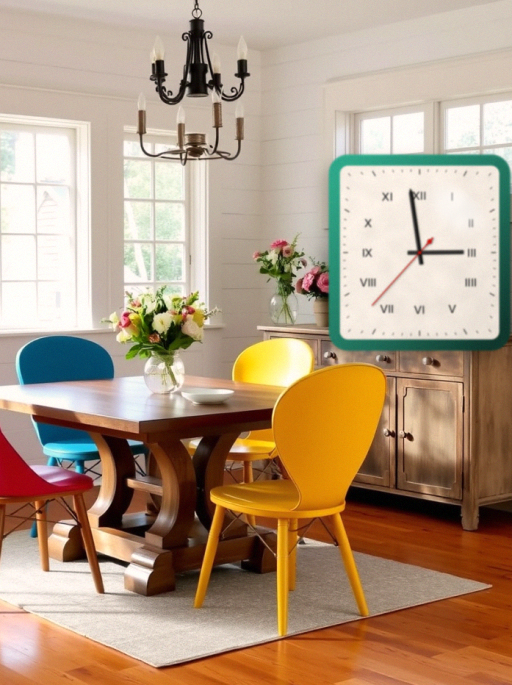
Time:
{"hour": 2, "minute": 58, "second": 37}
